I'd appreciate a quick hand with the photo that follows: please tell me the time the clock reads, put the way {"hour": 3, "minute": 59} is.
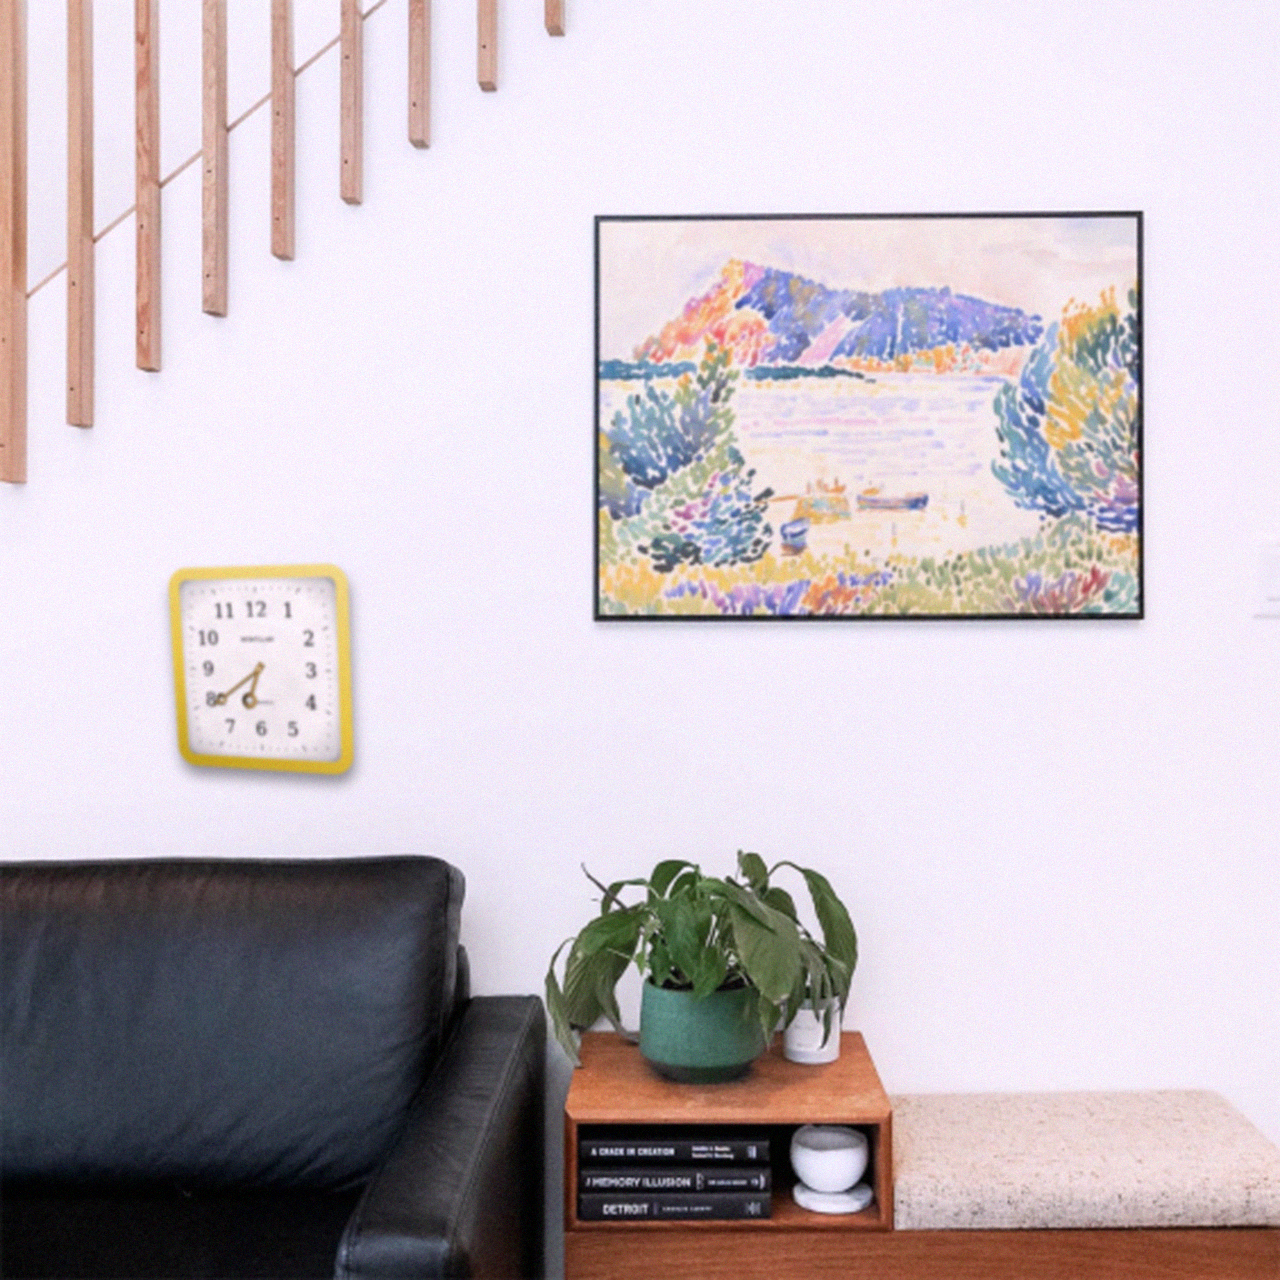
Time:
{"hour": 6, "minute": 39}
